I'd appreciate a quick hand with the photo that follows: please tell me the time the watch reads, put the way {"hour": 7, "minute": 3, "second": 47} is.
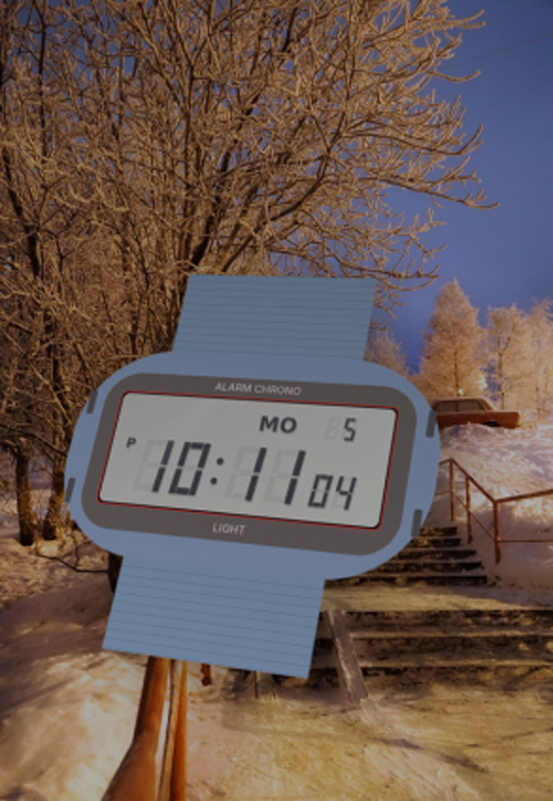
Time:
{"hour": 10, "minute": 11, "second": 4}
